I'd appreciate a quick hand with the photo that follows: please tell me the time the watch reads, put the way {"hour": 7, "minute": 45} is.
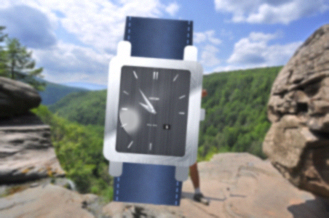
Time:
{"hour": 9, "minute": 54}
